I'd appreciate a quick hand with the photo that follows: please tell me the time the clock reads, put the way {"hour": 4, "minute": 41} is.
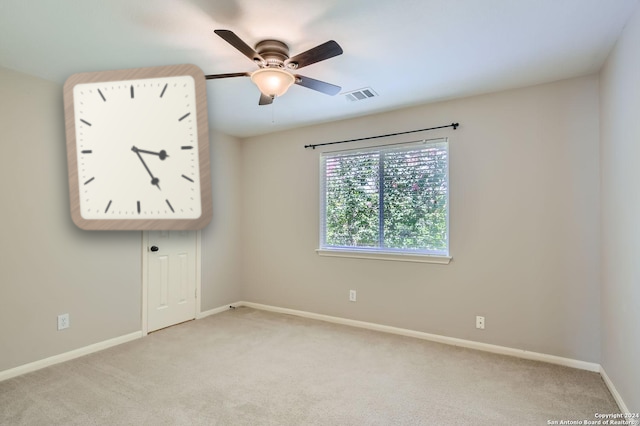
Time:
{"hour": 3, "minute": 25}
